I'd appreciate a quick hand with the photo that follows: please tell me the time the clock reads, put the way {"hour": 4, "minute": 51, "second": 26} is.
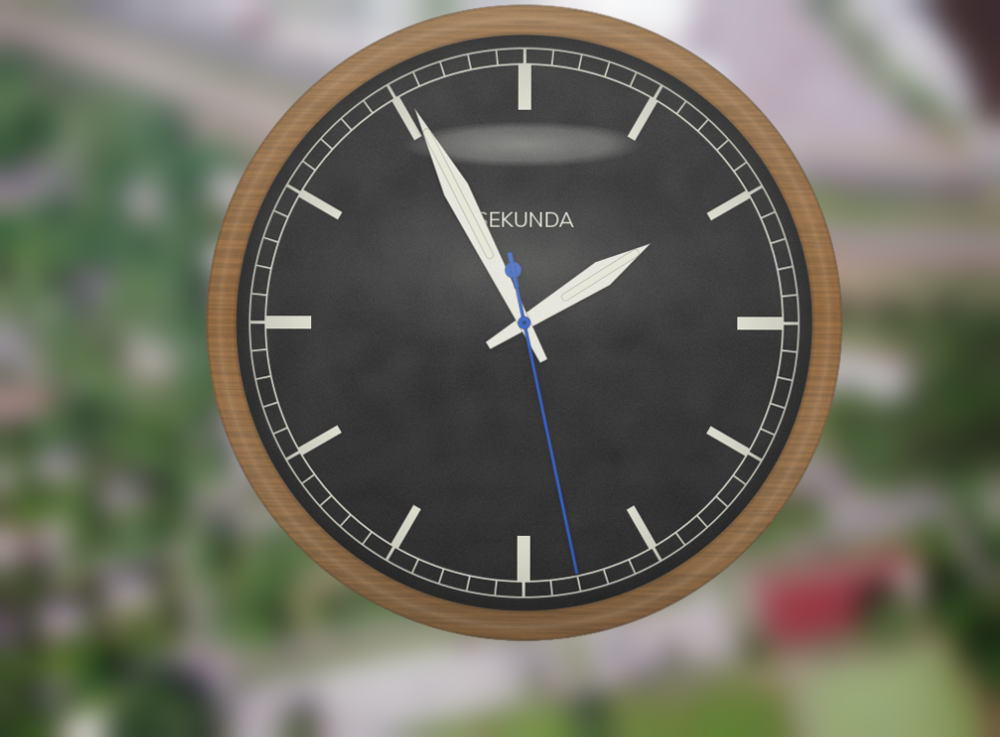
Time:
{"hour": 1, "minute": 55, "second": 28}
